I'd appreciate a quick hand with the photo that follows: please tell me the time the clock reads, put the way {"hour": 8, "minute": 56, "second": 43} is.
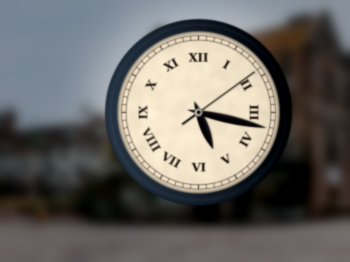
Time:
{"hour": 5, "minute": 17, "second": 9}
